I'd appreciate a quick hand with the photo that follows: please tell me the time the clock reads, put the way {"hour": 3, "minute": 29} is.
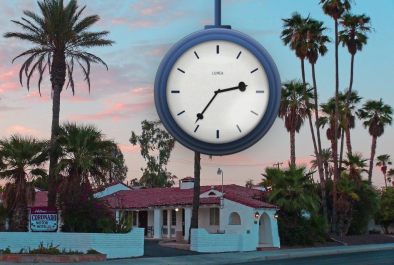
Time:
{"hour": 2, "minute": 36}
